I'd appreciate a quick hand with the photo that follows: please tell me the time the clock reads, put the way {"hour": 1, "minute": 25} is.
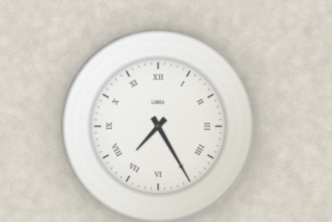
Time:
{"hour": 7, "minute": 25}
